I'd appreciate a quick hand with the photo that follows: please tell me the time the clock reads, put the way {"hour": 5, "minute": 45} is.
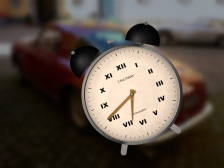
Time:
{"hour": 6, "minute": 41}
